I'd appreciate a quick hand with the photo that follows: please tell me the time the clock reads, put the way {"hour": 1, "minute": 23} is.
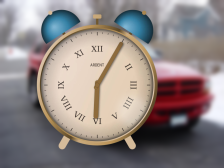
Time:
{"hour": 6, "minute": 5}
